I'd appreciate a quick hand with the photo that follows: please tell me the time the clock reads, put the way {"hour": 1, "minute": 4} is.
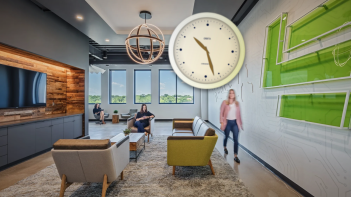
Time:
{"hour": 10, "minute": 27}
